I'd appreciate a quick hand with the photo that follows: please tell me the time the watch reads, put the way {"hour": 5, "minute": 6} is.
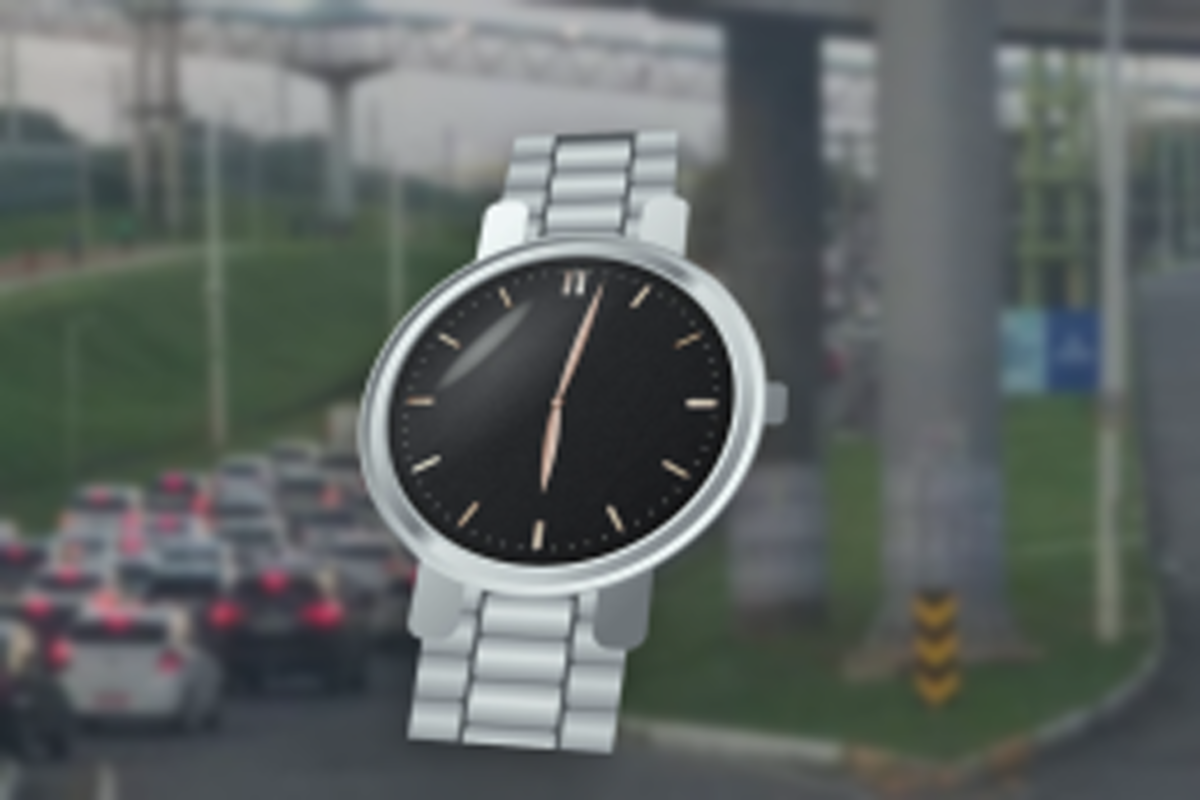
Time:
{"hour": 6, "minute": 2}
